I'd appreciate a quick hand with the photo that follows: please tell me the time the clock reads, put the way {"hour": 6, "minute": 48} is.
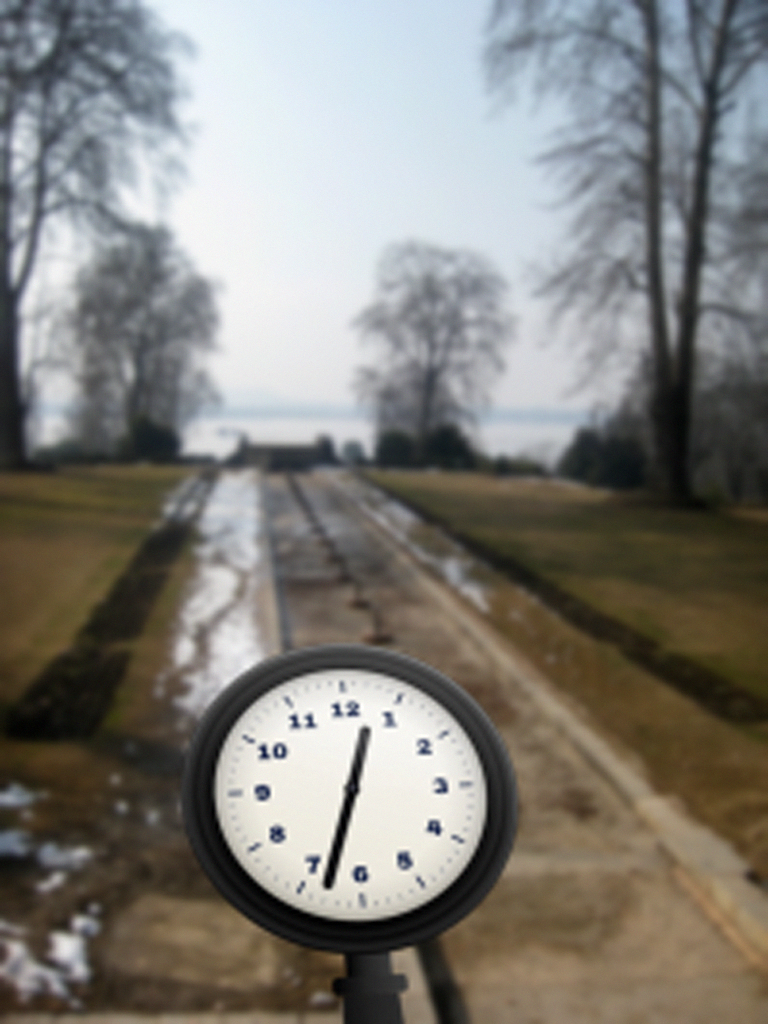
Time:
{"hour": 12, "minute": 33}
